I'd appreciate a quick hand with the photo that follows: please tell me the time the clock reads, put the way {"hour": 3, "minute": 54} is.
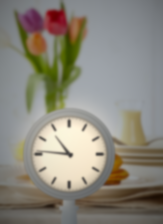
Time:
{"hour": 10, "minute": 46}
